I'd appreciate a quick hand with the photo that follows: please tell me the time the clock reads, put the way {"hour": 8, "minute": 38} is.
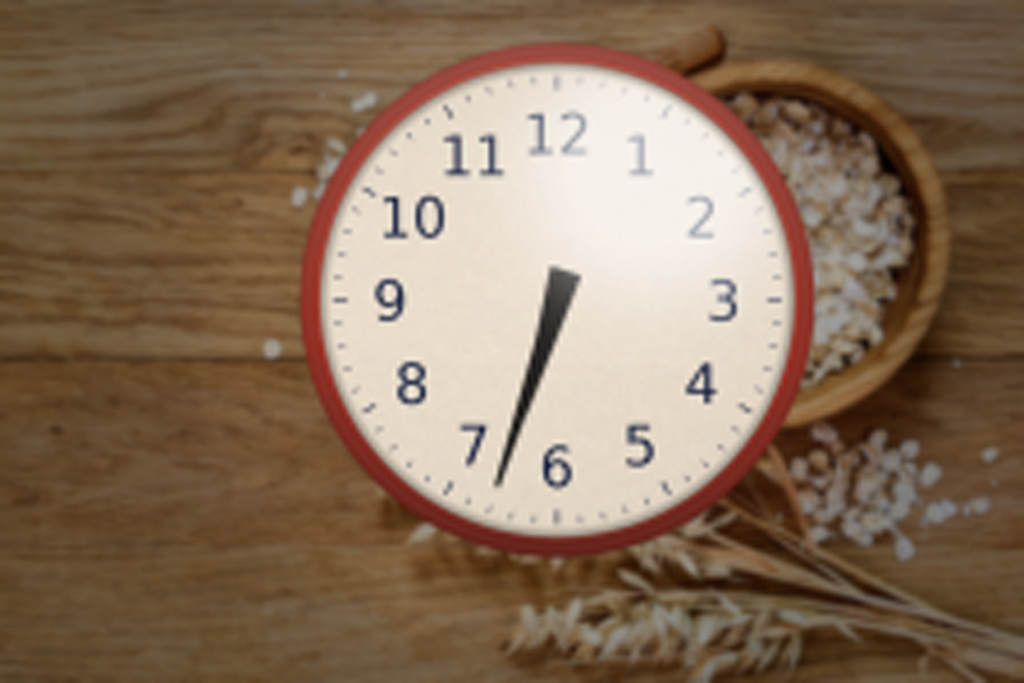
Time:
{"hour": 6, "minute": 33}
